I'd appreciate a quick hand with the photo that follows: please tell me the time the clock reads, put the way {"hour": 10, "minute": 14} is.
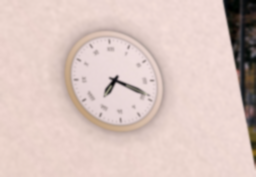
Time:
{"hour": 7, "minute": 19}
